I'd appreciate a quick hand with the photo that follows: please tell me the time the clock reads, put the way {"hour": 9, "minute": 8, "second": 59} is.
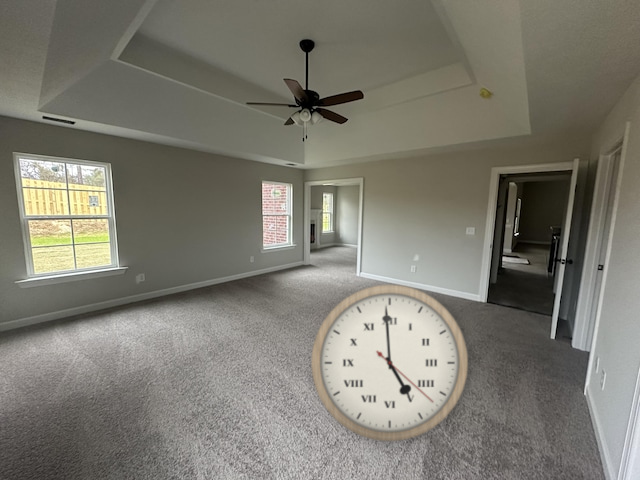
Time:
{"hour": 4, "minute": 59, "second": 22}
